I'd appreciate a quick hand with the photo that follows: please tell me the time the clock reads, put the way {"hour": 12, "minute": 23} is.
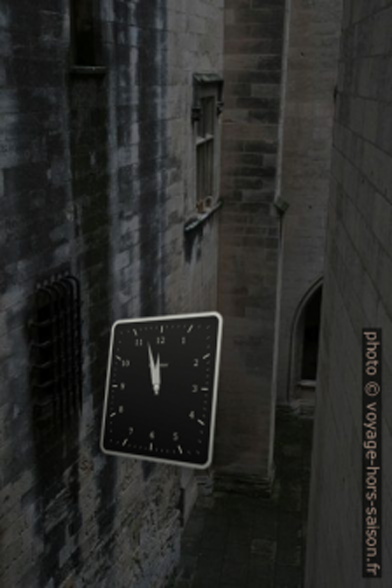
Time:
{"hour": 11, "minute": 57}
